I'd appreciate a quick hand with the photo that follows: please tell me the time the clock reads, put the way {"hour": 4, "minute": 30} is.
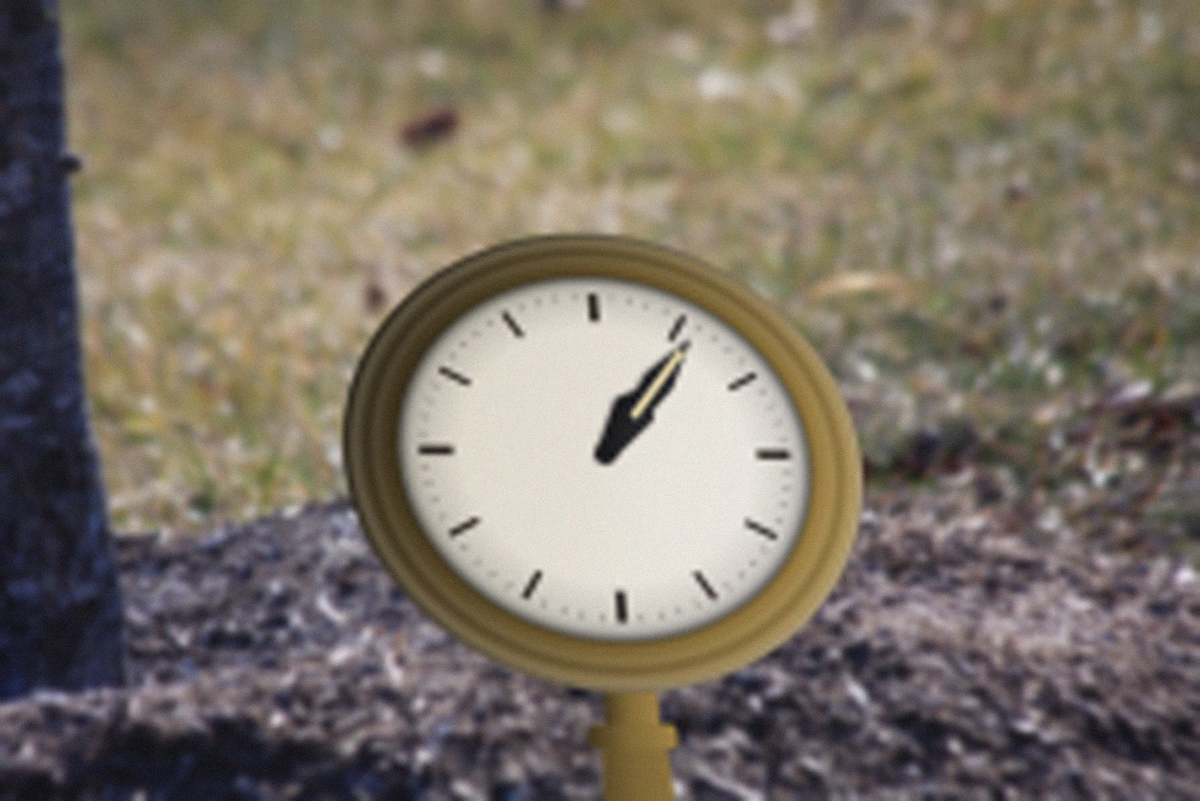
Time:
{"hour": 1, "minute": 6}
